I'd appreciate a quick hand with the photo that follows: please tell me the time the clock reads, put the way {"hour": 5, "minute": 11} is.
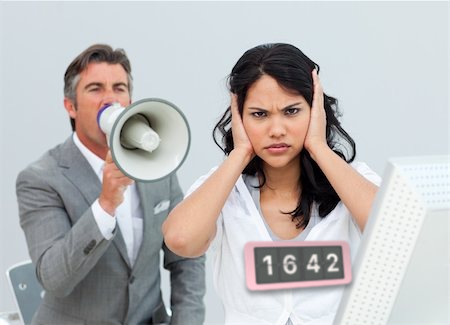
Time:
{"hour": 16, "minute": 42}
